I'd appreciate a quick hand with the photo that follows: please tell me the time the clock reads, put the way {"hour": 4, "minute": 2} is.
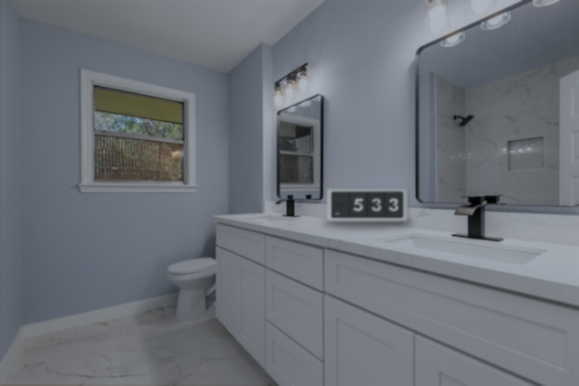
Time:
{"hour": 5, "minute": 33}
